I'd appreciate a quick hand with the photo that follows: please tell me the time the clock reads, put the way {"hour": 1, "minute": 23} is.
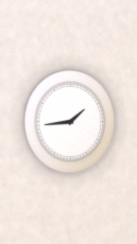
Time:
{"hour": 1, "minute": 44}
